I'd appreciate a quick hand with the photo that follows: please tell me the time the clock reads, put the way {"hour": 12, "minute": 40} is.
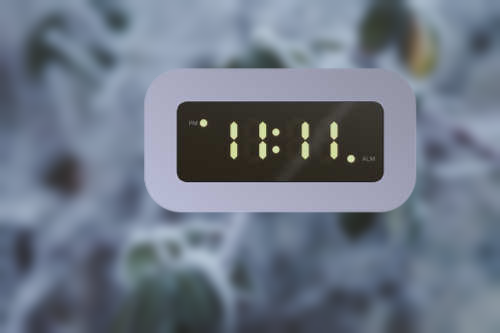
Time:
{"hour": 11, "minute": 11}
